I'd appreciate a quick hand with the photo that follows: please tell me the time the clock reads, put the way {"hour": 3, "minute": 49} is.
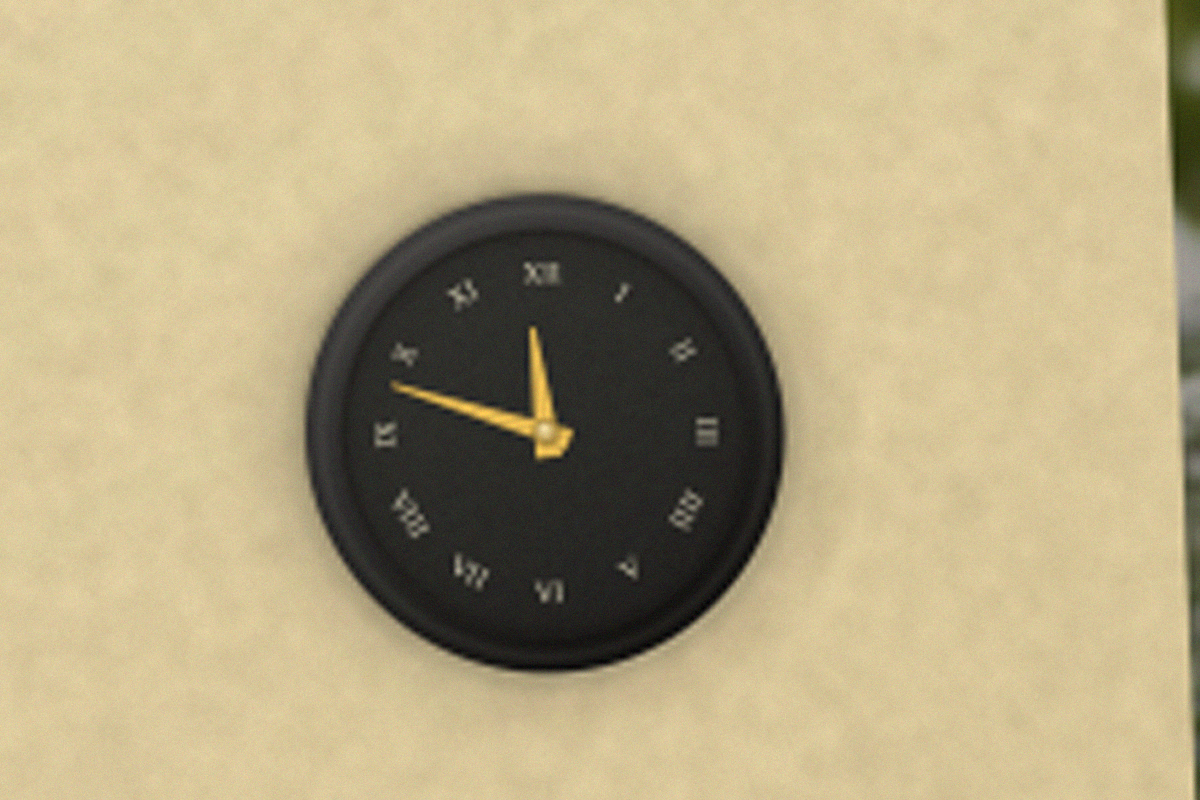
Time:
{"hour": 11, "minute": 48}
